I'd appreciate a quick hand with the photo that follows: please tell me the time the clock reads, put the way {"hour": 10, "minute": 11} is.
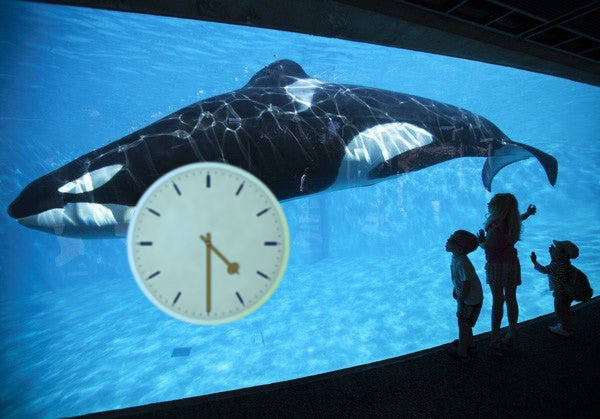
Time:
{"hour": 4, "minute": 30}
